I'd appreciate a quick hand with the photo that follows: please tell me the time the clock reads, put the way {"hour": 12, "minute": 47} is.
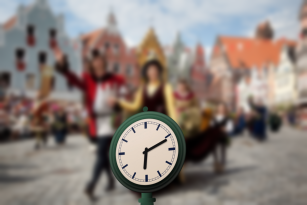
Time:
{"hour": 6, "minute": 11}
